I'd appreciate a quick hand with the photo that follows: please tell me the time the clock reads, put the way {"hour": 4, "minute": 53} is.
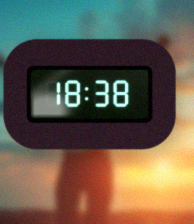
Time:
{"hour": 18, "minute": 38}
